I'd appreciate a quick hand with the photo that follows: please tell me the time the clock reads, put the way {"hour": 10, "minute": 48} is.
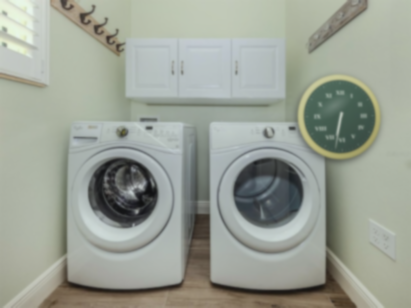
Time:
{"hour": 6, "minute": 32}
